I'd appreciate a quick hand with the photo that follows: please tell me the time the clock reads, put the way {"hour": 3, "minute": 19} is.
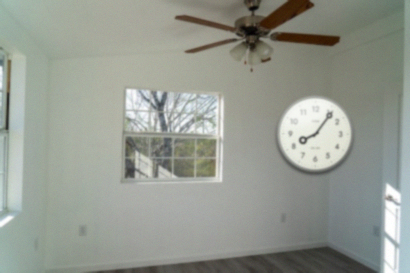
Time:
{"hour": 8, "minute": 6}
